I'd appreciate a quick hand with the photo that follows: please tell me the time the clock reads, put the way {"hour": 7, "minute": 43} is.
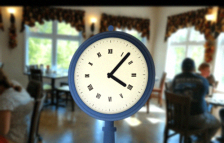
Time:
{"hour": 4, "minute": 7}
